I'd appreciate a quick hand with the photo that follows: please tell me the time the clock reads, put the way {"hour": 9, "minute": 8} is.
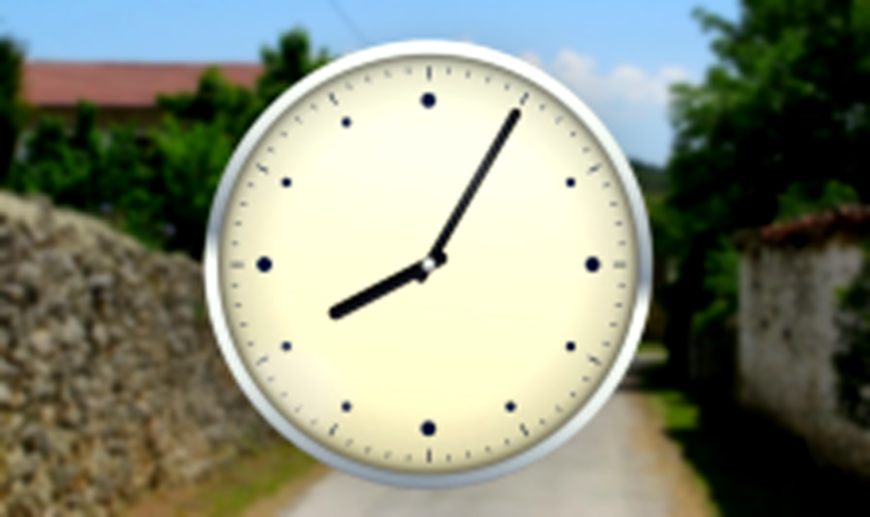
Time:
{"hour": 8, "minute": 5}
